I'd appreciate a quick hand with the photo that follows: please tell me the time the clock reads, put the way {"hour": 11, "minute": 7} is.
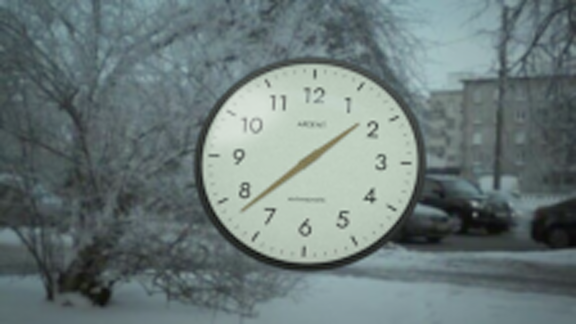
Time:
{"hour": 1, "minute": 38}
